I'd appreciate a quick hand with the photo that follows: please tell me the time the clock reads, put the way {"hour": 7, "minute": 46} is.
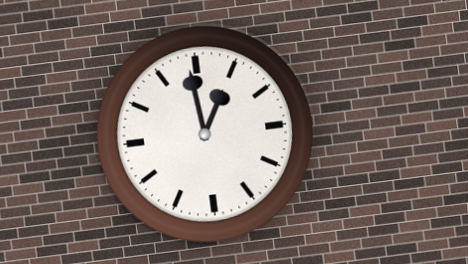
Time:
{"hour": 12, "minute": 59}
